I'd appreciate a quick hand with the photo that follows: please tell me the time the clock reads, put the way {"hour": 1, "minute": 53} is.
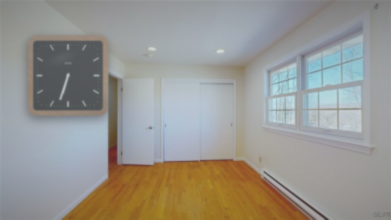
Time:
{"hour": 6, "minute": 33}
